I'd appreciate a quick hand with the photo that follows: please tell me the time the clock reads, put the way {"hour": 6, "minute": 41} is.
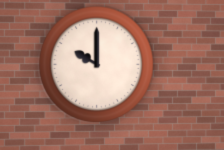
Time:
{"hour": 10, "minute": 0}
